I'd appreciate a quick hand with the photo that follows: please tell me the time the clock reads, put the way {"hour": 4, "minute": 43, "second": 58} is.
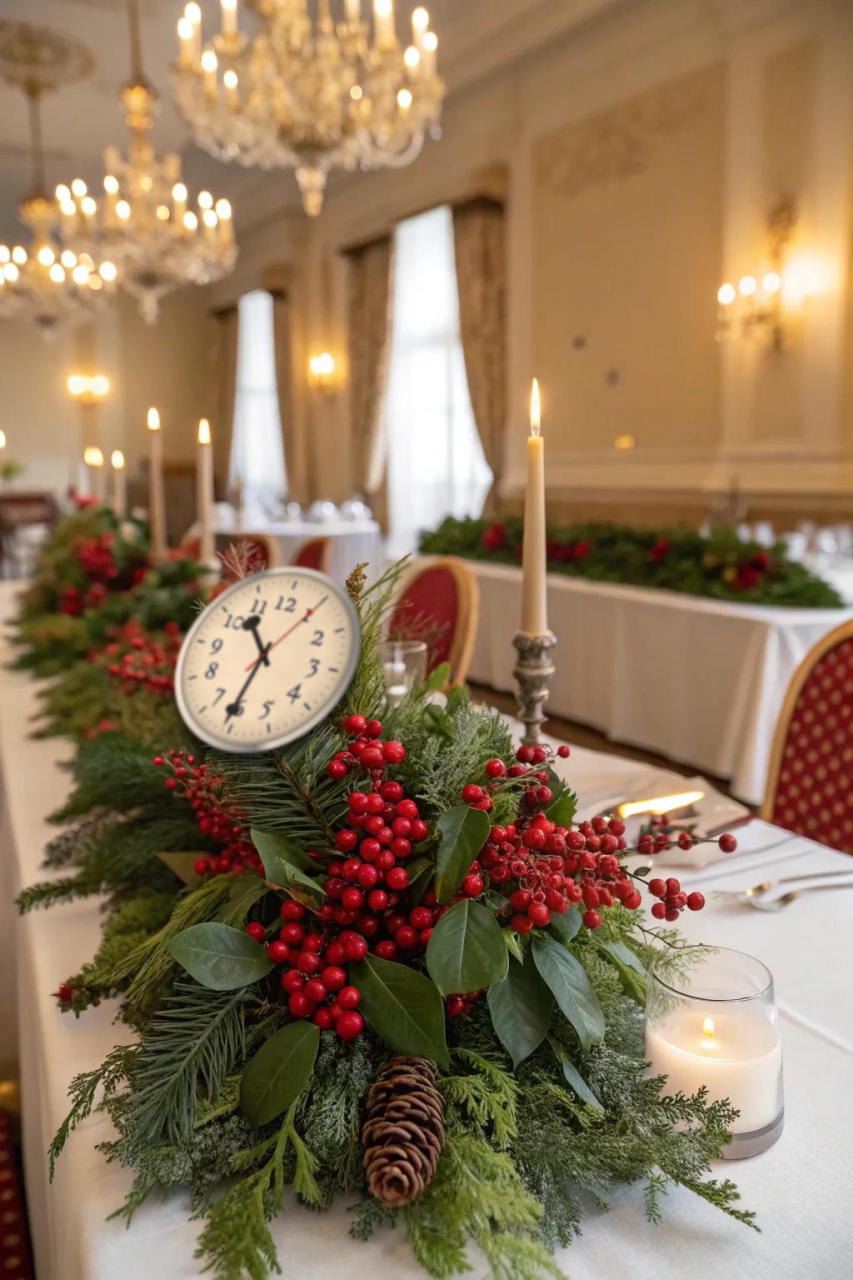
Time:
{"hour": 10, "minute": 31, "second": 5}
